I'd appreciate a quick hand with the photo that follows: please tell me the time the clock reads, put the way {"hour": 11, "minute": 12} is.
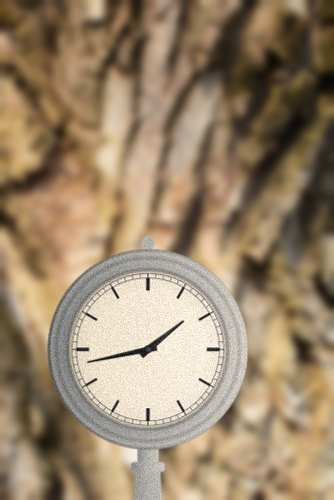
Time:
{"hour": 1, "minute": 43}
